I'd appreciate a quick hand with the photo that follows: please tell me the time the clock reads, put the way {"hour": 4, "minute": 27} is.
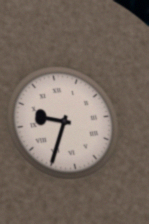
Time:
{"hour": 9, "minute": 35}
